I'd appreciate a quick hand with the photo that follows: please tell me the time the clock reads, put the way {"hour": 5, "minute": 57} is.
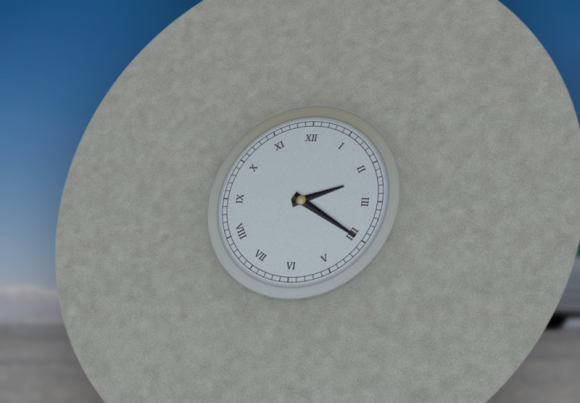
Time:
{"hour": 2, "minute": 20}
